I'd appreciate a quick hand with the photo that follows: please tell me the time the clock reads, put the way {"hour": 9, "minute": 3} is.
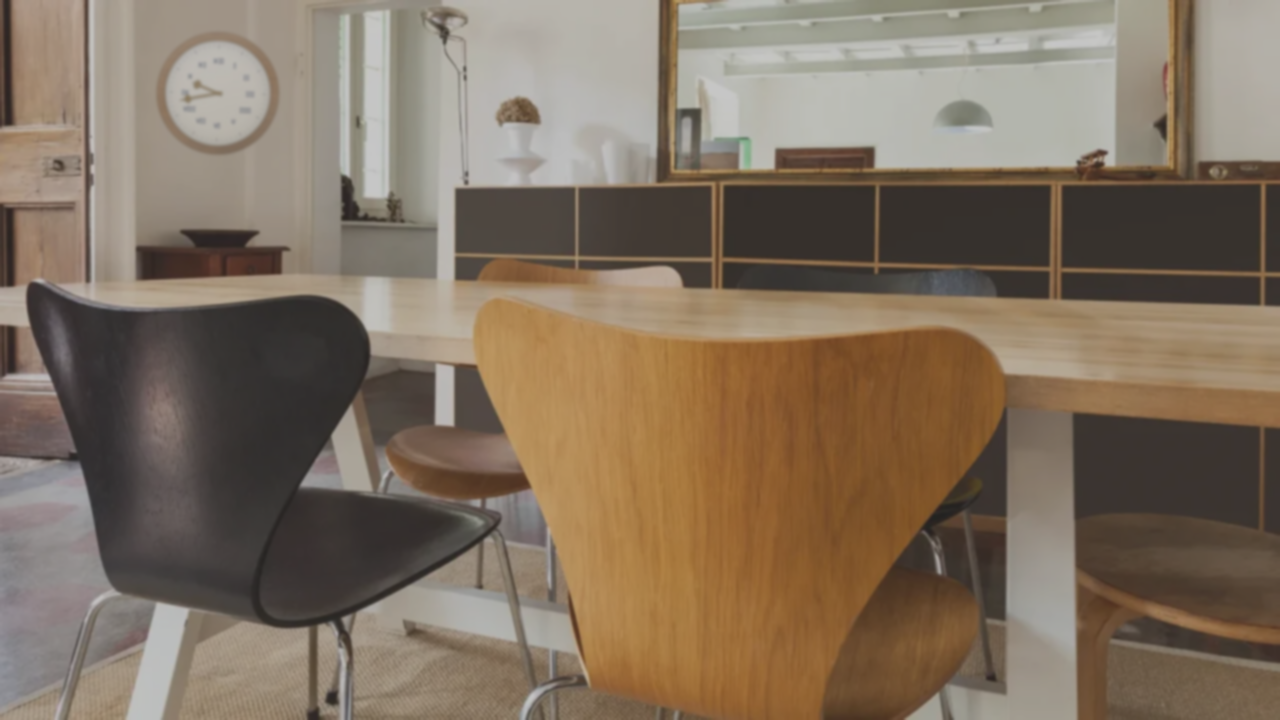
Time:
{"hour": 9, "minute": 43}
